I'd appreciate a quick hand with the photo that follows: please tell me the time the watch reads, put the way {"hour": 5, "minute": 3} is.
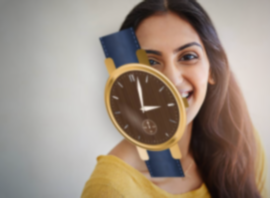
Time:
{"hour": 3, "minute": 2}
